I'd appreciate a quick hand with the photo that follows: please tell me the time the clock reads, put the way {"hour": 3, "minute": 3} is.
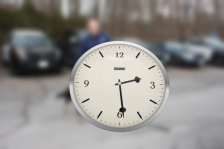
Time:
{"hour": 2, "minute": 29}
